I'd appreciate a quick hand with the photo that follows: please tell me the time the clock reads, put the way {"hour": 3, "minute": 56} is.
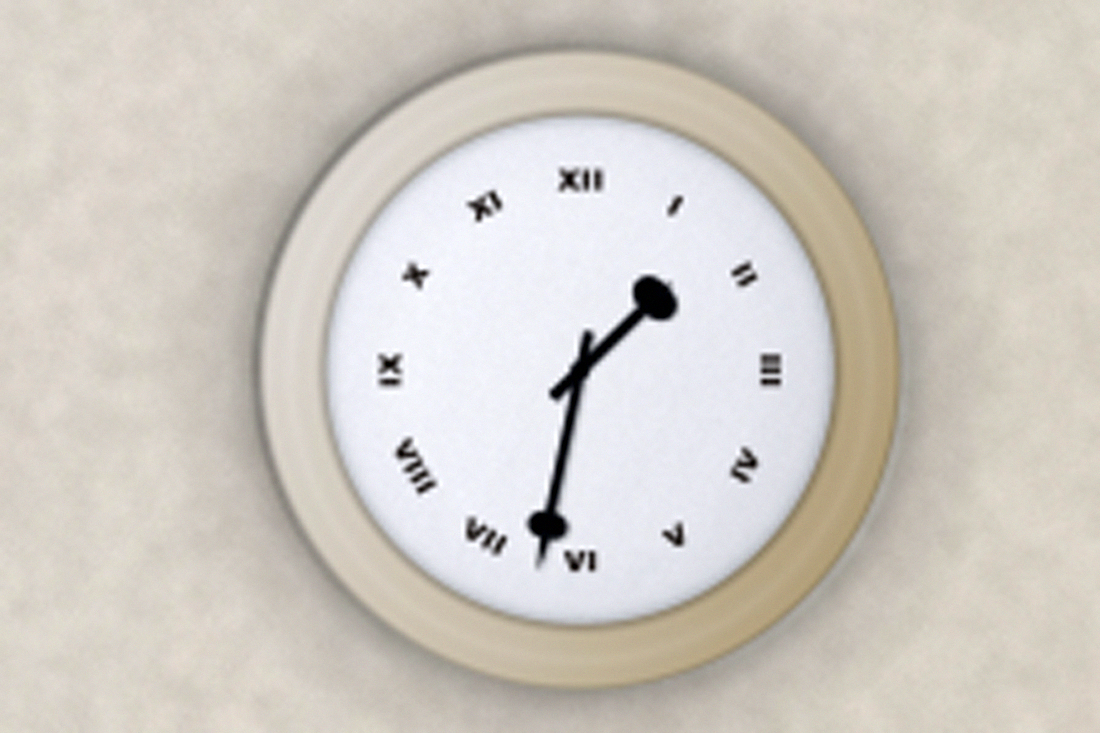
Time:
{"hour": 1, "minute": 32}
